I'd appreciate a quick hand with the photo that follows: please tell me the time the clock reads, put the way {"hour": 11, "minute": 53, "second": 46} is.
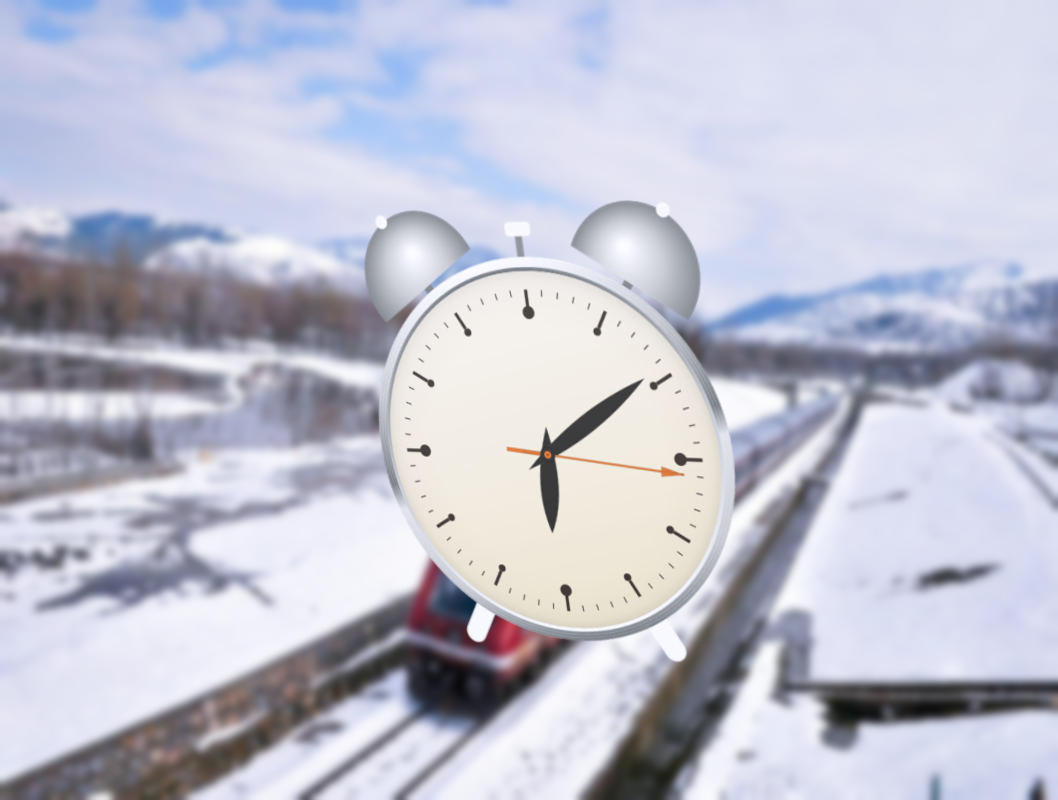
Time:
{"hour": 6, "minute": 9, "second": 16}
